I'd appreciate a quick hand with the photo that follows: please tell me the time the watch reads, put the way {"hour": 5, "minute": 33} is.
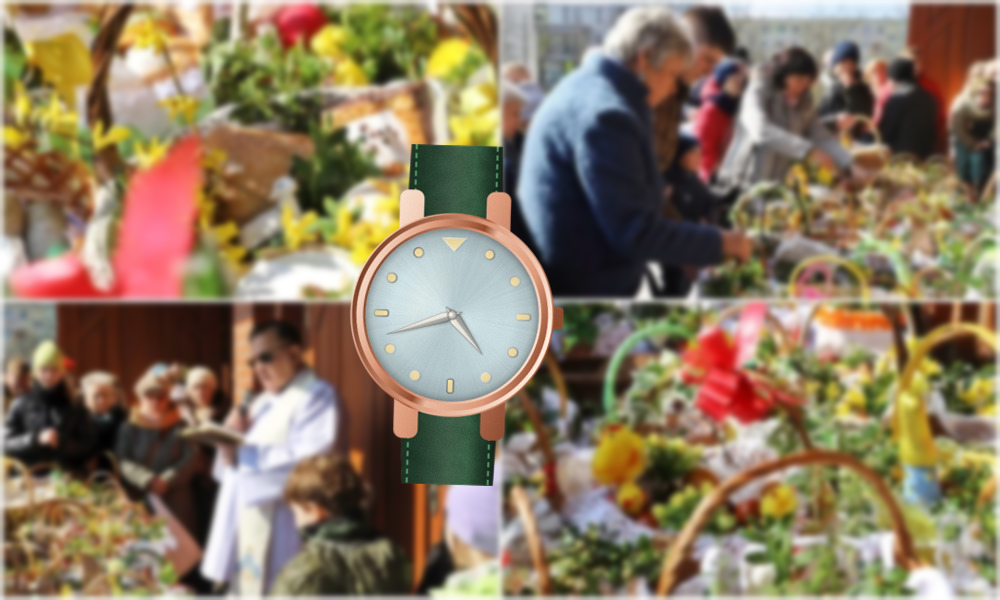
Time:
{"hour": 4, "minute": 42}
